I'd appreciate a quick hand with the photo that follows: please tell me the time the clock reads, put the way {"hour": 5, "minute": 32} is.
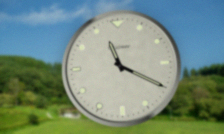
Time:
{"hour": 11, "minute": 20}
